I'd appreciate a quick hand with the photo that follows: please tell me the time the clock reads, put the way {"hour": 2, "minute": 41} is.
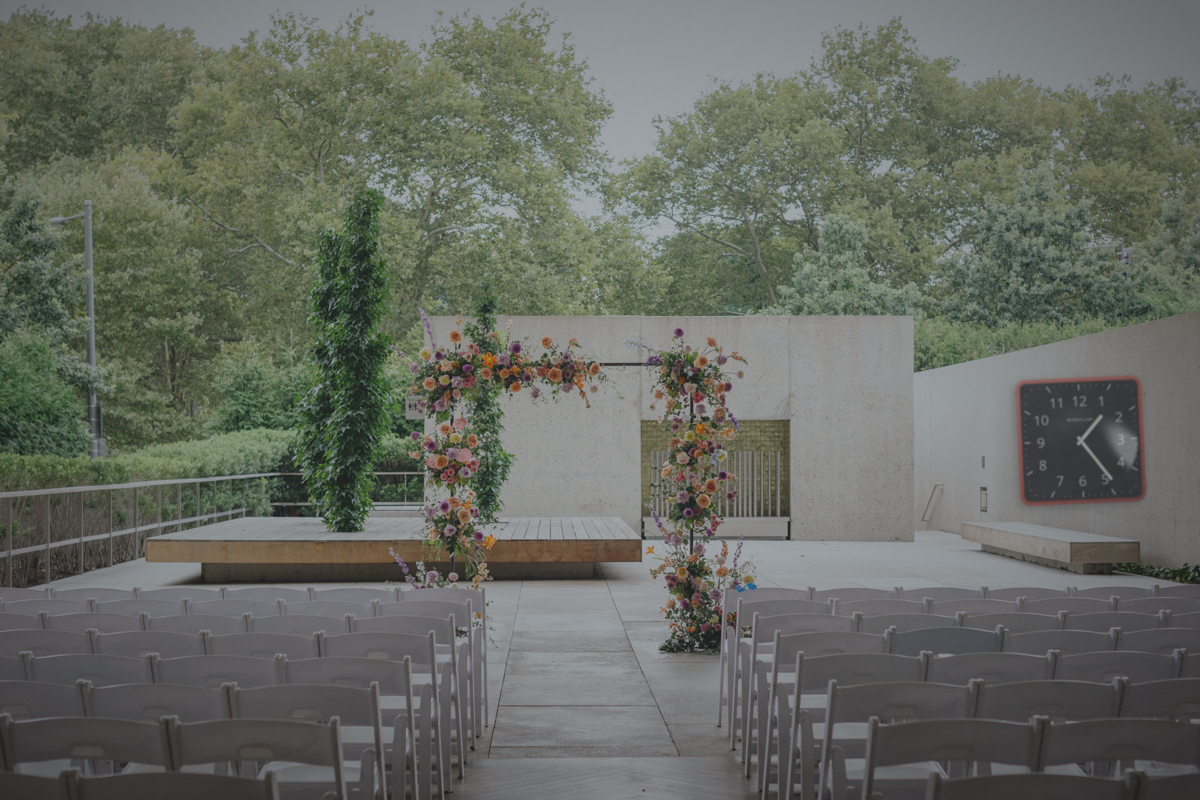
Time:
{"hour": 1, "minute": 24}
